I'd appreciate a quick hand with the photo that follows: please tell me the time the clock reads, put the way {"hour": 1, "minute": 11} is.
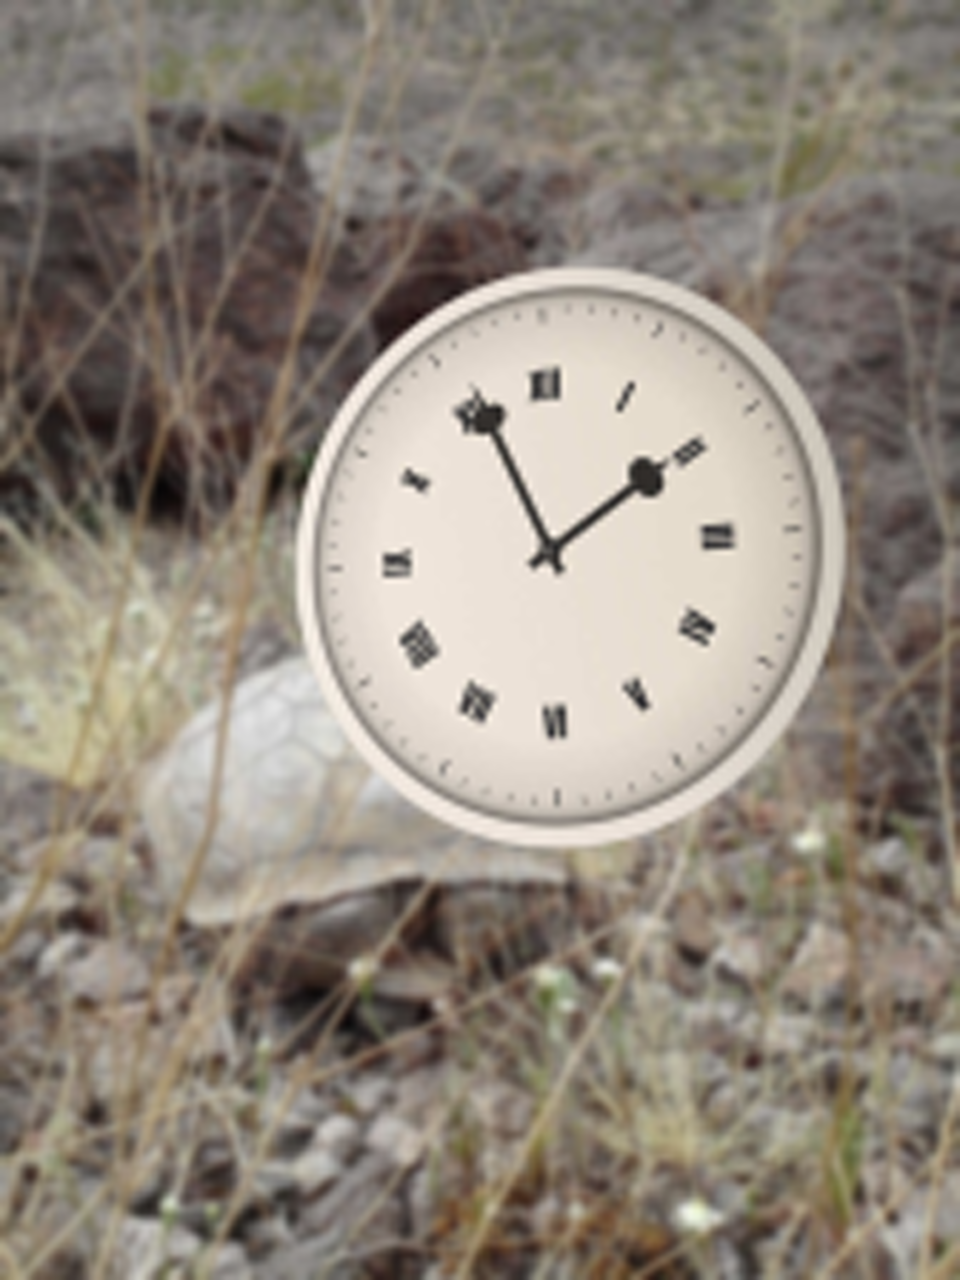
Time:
{"hour": 1, "minute": 56}
